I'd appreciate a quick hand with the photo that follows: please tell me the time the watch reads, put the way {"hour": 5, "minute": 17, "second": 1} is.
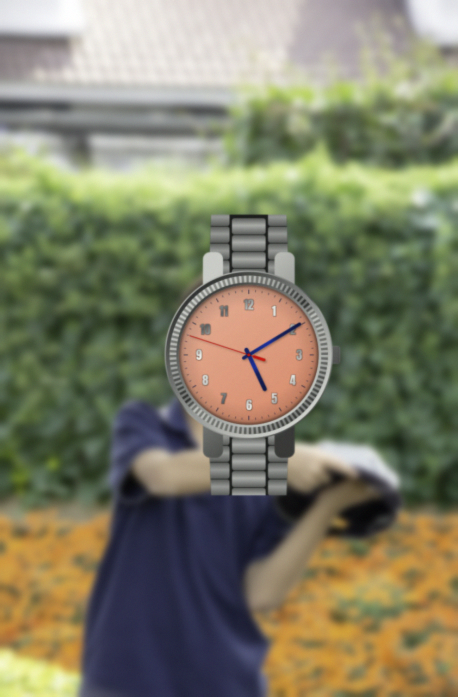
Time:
{"hour": 5, "minute": 9, "second": 48}
